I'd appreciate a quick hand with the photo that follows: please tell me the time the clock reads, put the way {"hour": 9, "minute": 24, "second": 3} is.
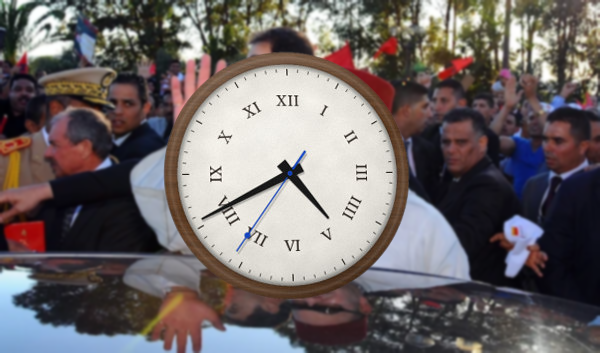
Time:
{"hour": 4, "minute": 40, "second": 36}
